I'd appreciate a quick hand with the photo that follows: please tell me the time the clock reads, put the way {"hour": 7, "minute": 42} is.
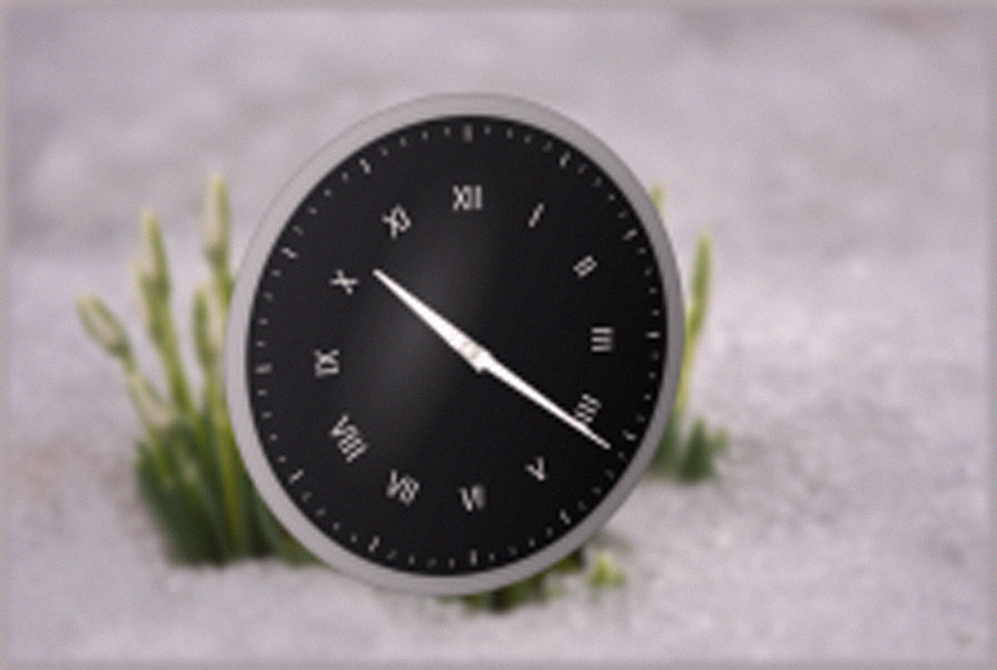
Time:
{"hour": 10, "minute": 21}
